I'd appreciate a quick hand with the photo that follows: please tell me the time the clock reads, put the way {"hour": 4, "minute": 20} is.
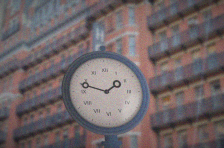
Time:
{"hour": 1, "minute": 48}
